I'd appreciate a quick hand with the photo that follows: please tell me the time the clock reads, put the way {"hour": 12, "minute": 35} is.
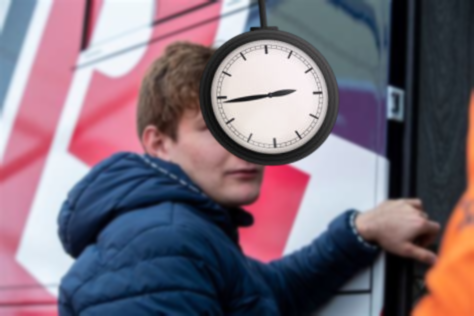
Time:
{"hour": 2, "minute": 44}
